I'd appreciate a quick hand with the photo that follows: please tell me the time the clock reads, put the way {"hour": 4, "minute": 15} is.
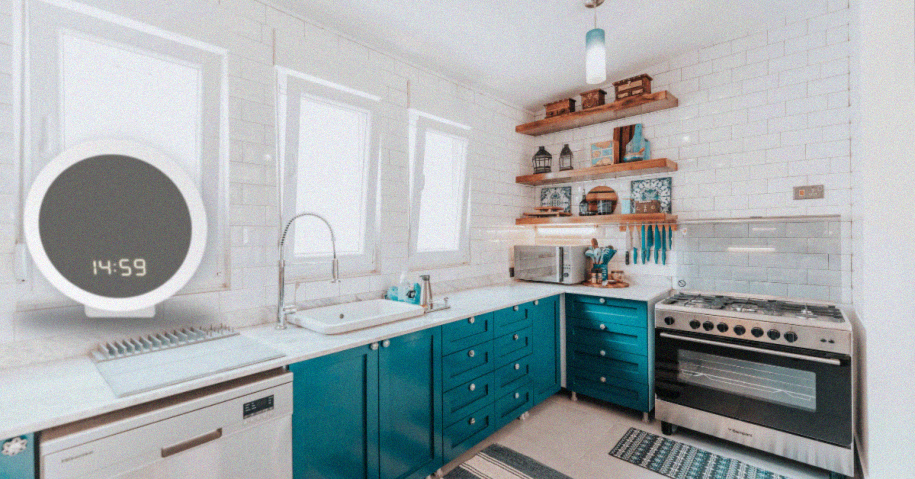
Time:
{"hour": 14, "minute": 59}
